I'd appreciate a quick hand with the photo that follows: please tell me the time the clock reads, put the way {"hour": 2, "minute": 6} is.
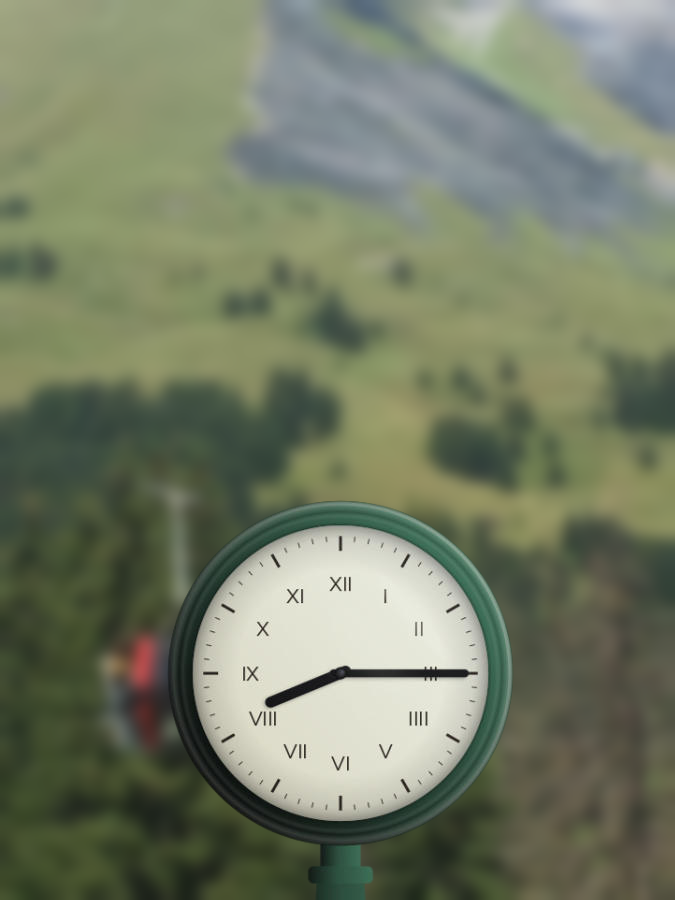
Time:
{"hour": 8, "minute": 15}
